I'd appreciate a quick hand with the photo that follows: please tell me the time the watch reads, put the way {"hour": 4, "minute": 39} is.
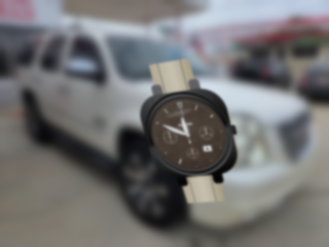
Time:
{"hour": 11, "minute": 50}
